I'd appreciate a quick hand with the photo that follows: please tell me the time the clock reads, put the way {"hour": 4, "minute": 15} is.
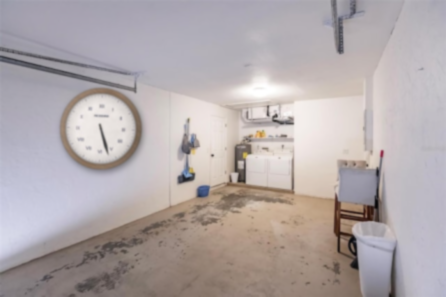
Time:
{"hour": 5, "minute": 27}
